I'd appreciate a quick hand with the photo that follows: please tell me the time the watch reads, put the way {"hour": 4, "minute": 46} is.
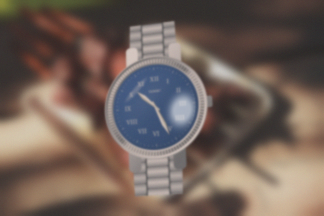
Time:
{"hour": 10, "minute": 26}
